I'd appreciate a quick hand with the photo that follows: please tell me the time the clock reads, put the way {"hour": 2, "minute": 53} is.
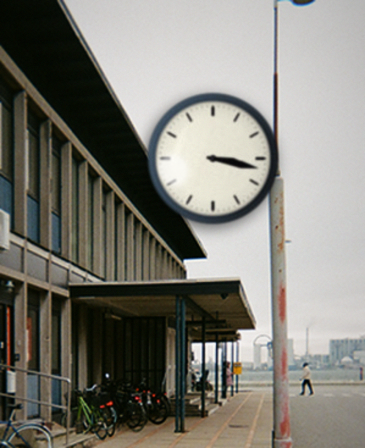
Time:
{"hour": 3, "minute": 17}
